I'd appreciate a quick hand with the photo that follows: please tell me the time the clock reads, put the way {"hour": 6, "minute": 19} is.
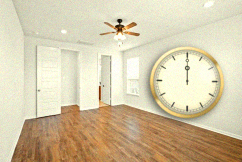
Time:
{"hour": 12, "minute": 0}
